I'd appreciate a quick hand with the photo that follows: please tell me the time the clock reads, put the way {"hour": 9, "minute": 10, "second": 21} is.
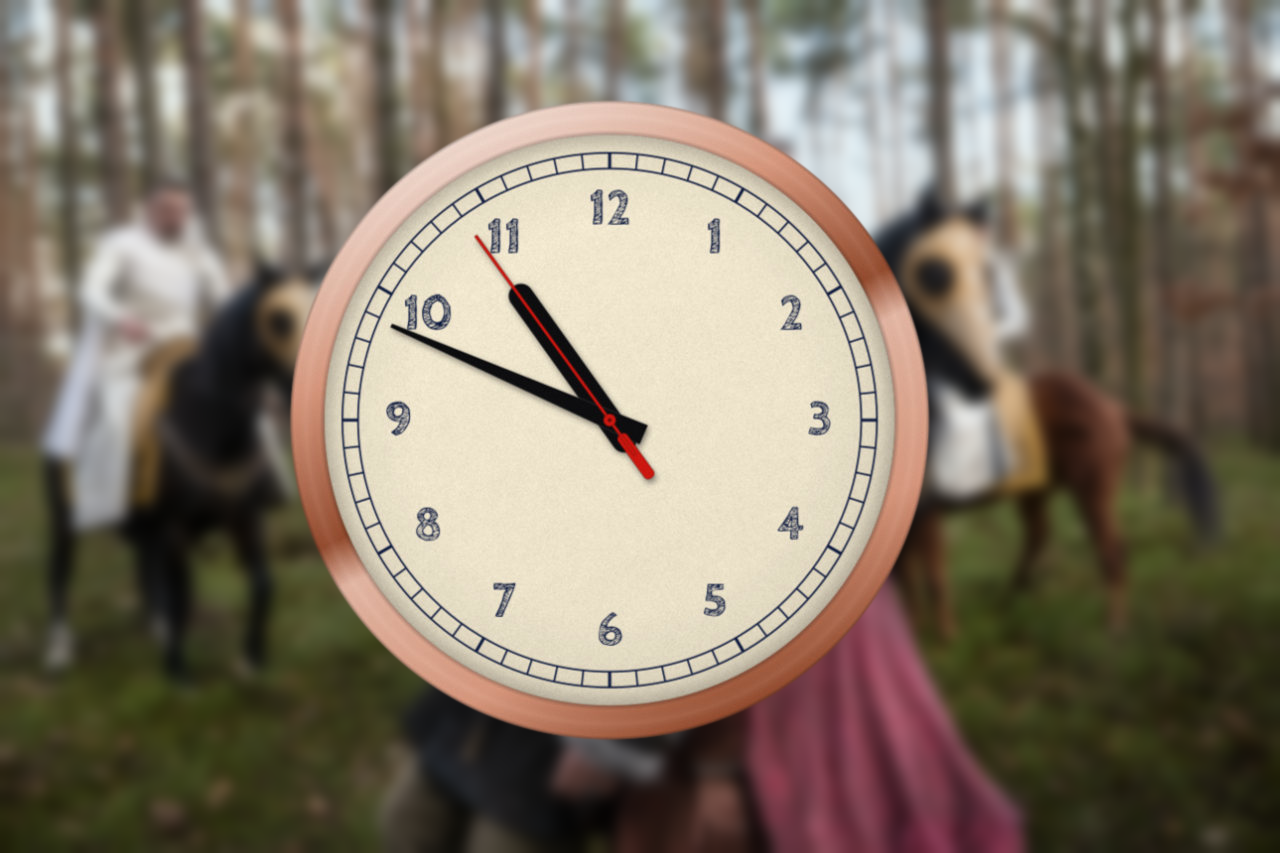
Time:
{"hour": 10, "minute": 48, "second": 54}
